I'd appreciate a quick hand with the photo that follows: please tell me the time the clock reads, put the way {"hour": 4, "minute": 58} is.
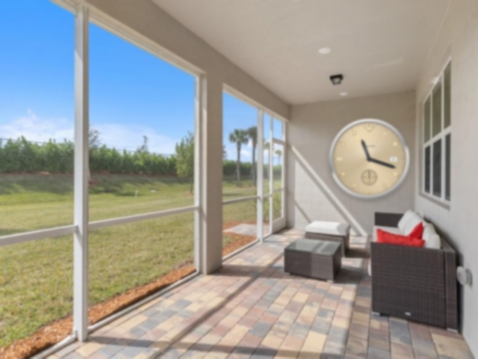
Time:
{"hour": 11, "minute": 18}
